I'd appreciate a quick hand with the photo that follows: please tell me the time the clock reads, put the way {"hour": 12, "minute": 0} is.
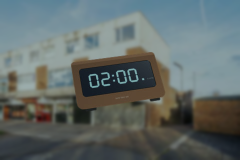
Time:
{"hour": 2, "minute": 0}
